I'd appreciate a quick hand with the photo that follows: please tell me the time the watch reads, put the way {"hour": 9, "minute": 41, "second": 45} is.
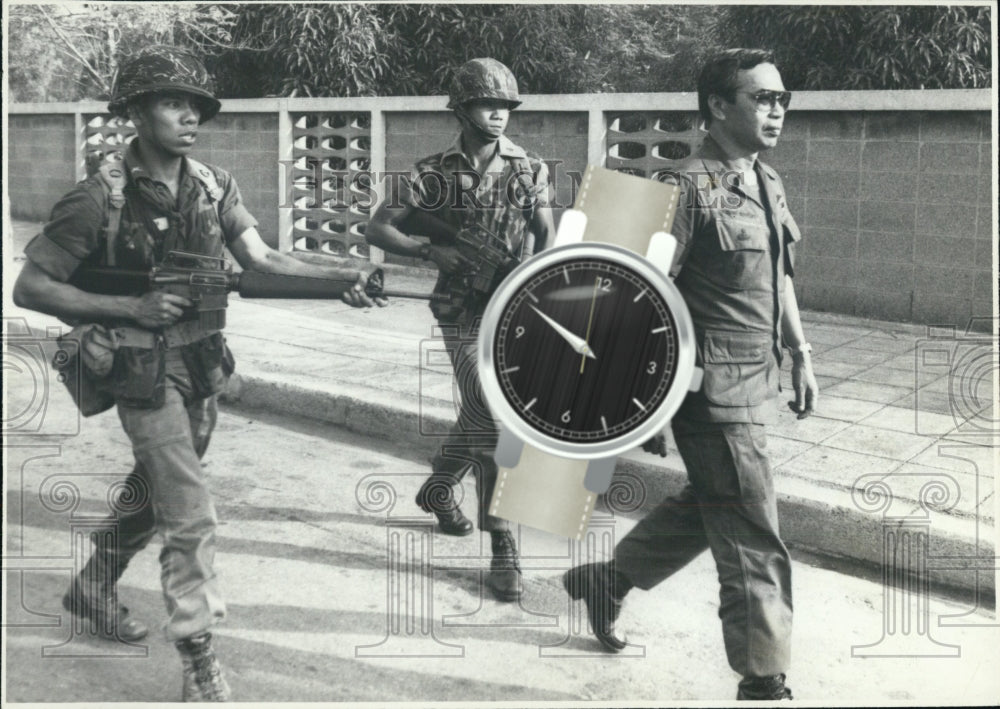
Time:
{"hour": 9, "minute": 48, "second": 59}
